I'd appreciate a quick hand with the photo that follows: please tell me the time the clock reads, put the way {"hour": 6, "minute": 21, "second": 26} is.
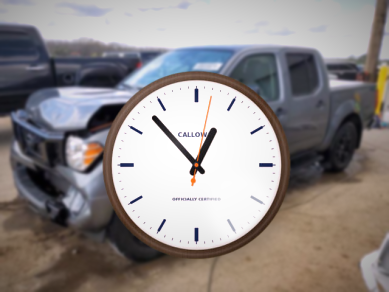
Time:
{"hour": 12, "minute": 53, "second": 2}
